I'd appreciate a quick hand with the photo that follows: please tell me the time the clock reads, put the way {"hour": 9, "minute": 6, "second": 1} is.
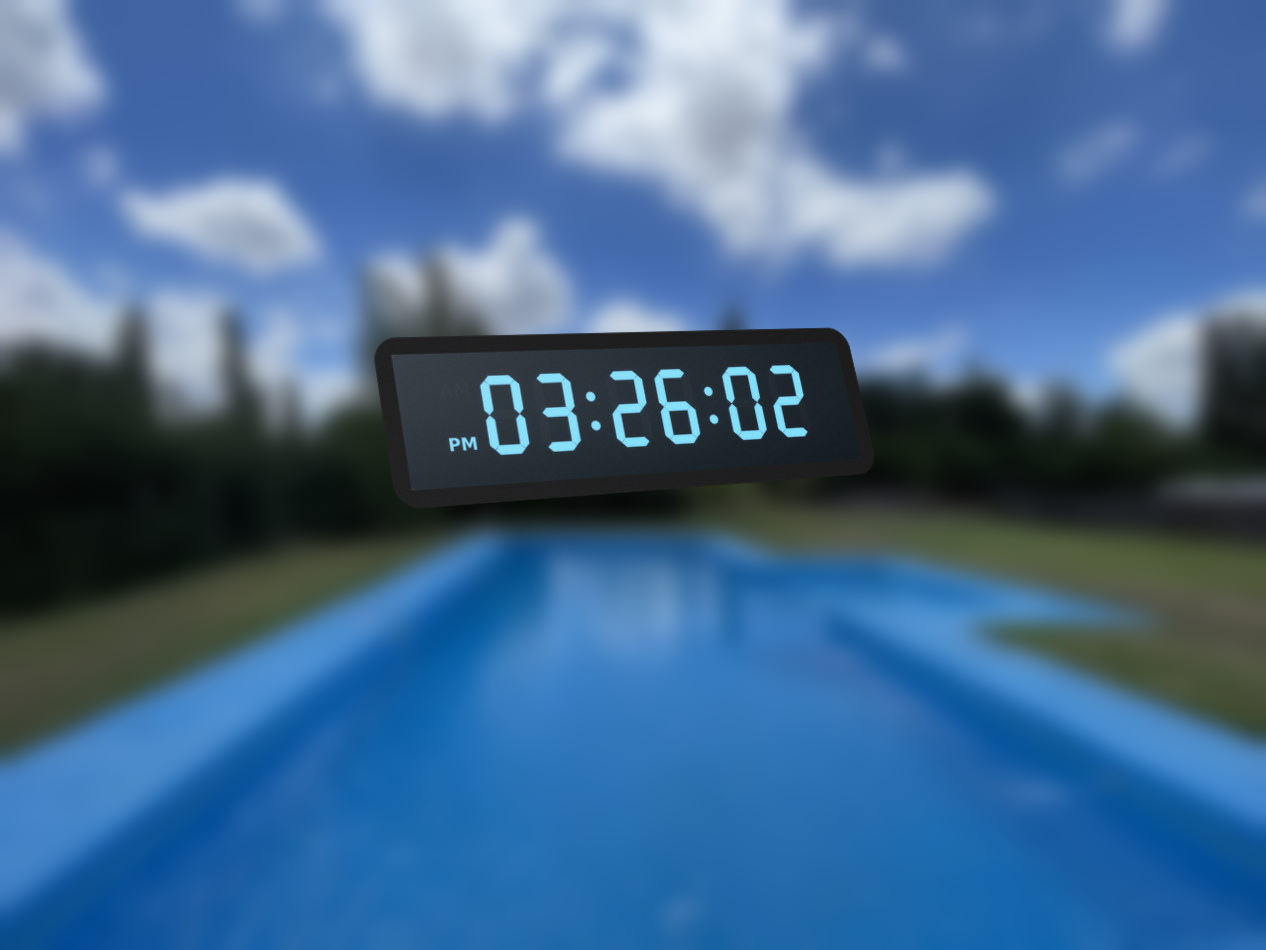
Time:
{"hour": 3, "minute": 26, "second": 2}
